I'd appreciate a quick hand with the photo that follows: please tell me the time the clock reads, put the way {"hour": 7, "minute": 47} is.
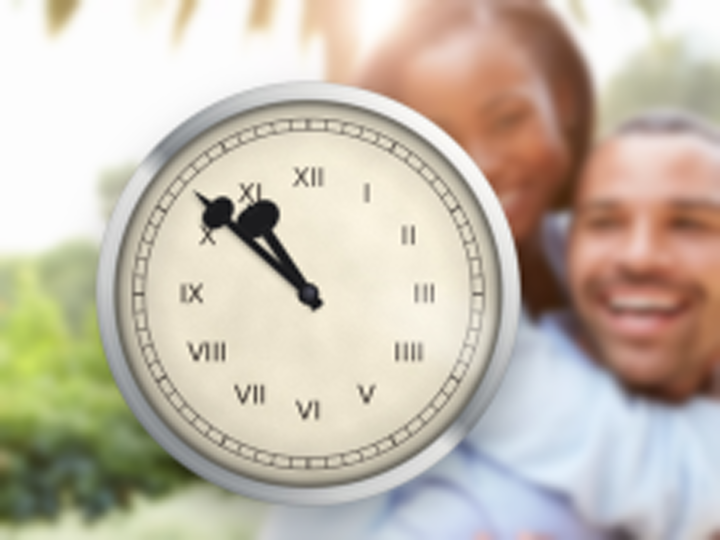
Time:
{"hour": 10, "minute": 52}
